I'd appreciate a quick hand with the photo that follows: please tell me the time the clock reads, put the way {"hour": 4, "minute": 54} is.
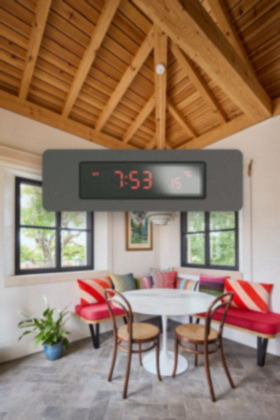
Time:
{"hour": 7, "minute": 53}
